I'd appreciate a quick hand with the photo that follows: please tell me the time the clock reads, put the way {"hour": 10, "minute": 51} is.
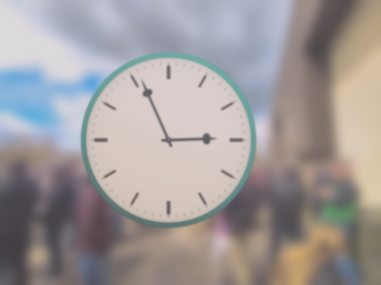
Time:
{"hour": 2, "minute": 56}
